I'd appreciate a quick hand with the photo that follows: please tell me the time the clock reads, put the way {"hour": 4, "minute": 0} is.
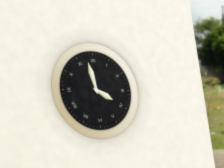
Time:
{"hour": 3, "minute": 58}
